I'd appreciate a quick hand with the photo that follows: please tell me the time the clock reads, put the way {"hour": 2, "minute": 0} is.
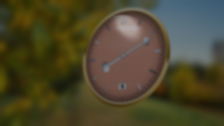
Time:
{"hour": 8, "minute": 11}
